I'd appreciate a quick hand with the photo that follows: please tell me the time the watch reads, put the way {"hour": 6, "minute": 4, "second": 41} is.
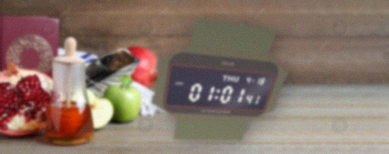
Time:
{"hour": 1, "minute": 1, "second": 41}
